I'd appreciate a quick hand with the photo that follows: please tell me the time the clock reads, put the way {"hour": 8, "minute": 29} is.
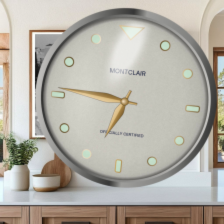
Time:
{"hour": 6, "minute": 46}
